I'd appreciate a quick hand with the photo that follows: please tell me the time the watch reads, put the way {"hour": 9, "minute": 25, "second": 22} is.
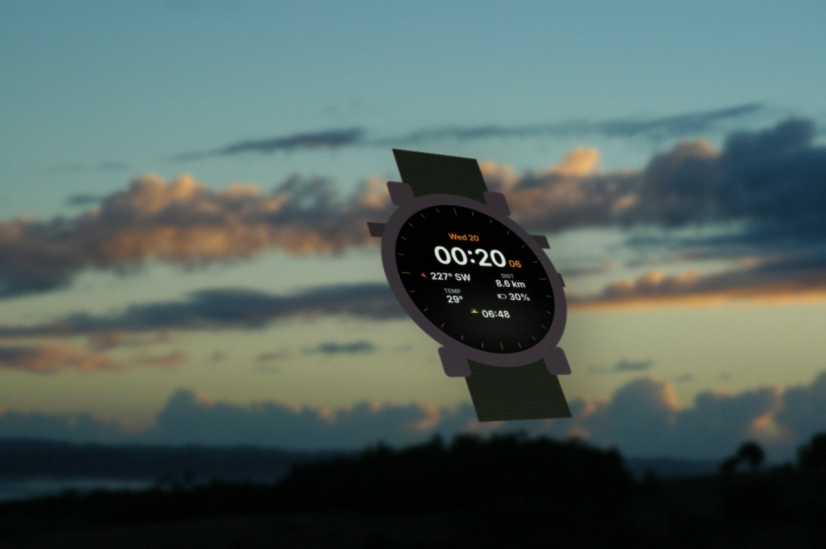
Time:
{"hour": 0, "minute": 20, "second": 6}
